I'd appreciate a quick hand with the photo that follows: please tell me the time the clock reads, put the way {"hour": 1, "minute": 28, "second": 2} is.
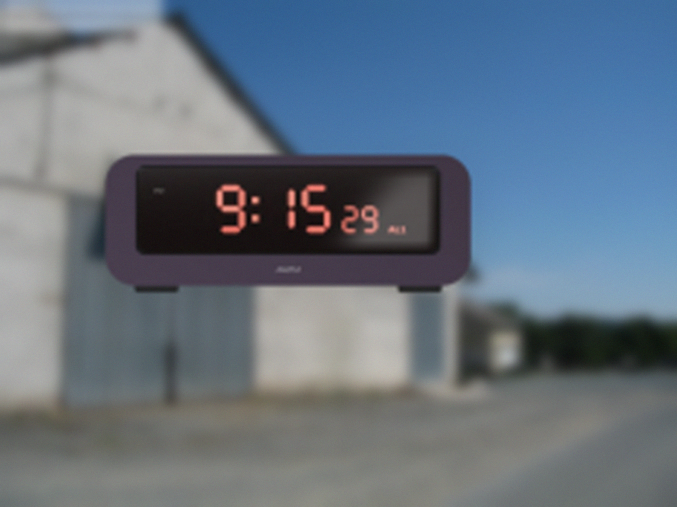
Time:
{"hour": 9, "minute": 15, "second": 29}
